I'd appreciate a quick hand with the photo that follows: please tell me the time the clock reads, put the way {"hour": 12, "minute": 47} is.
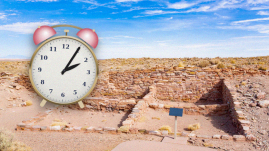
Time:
{"hour": 2, "minute": 5}
